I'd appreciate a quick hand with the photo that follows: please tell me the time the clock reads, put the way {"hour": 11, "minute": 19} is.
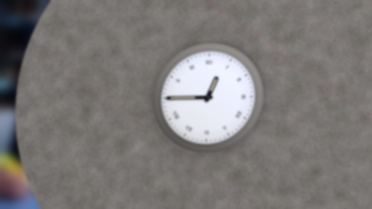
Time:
{"hour": 12, "minute": 45}
